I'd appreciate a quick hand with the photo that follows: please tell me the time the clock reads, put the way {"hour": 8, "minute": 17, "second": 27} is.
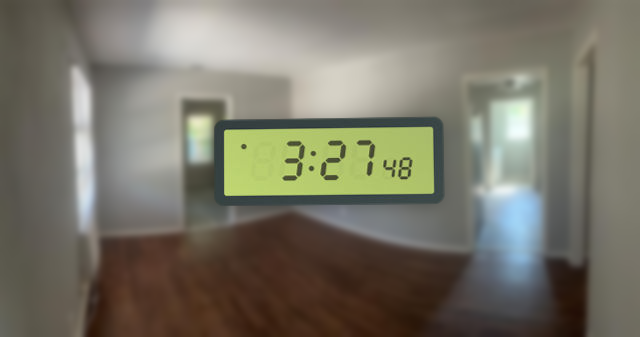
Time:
{"hour": 3, "minute": 27, "second": 48}
